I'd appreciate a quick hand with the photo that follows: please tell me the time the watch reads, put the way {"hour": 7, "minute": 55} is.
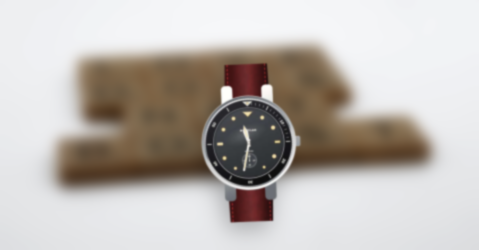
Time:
{"hour": 11, "minute": 32}
